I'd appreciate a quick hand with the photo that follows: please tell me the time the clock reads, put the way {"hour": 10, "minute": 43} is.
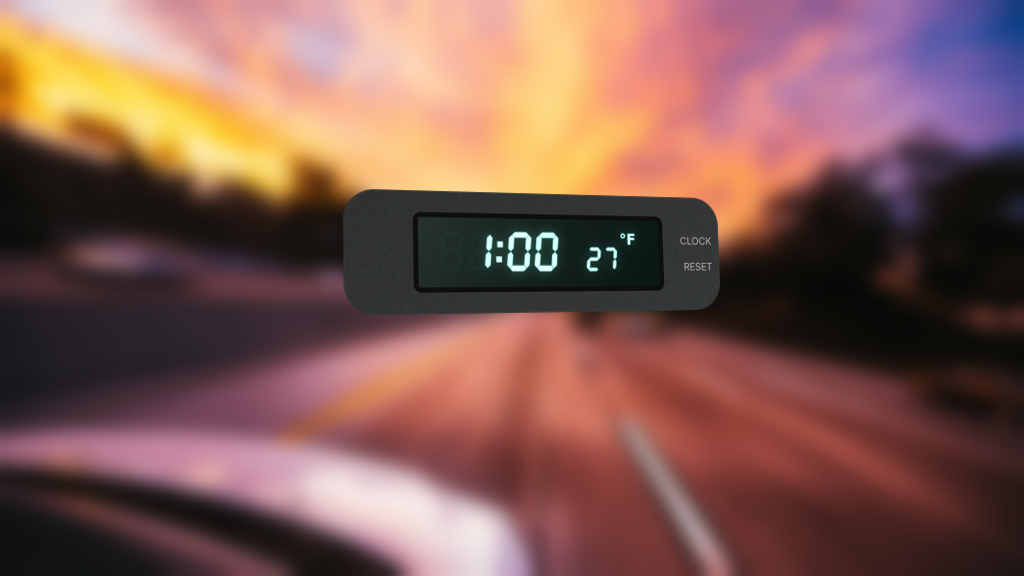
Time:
{"hour": 1, "minute": 0}
